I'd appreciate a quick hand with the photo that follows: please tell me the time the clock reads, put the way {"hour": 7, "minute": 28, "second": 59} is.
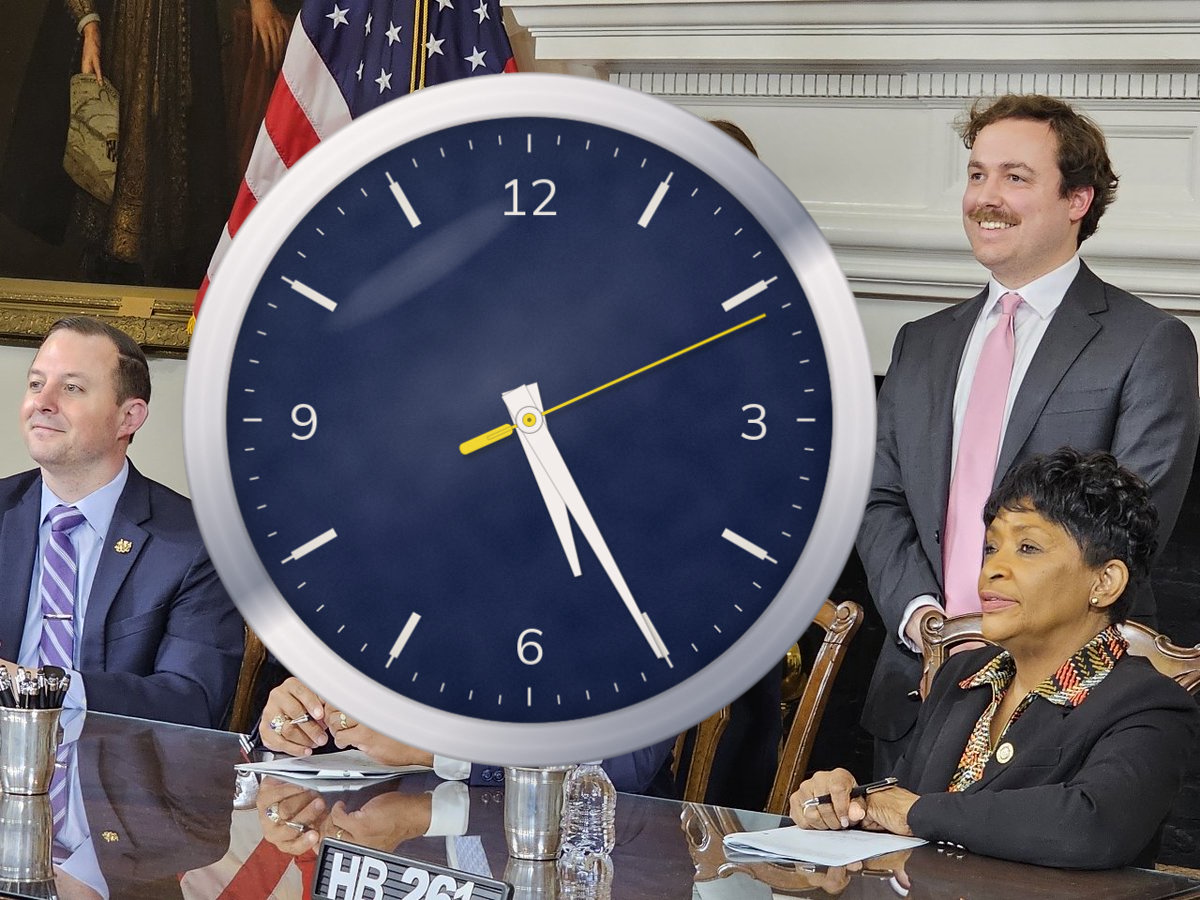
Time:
{"hour": 5, "minute": 25, "second": 11}
